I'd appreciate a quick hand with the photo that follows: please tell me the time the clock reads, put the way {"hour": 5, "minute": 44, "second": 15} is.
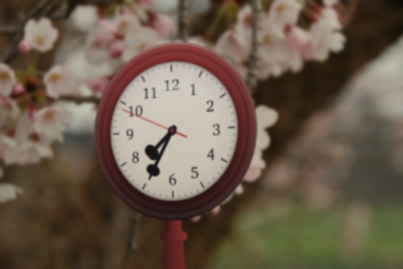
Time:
{"hour": 7, "minute": 34, "second": 49}
